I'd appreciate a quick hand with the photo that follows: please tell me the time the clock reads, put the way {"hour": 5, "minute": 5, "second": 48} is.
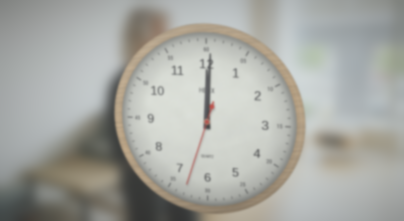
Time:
{"hour": 12, "minute": 0, "second": 33}
